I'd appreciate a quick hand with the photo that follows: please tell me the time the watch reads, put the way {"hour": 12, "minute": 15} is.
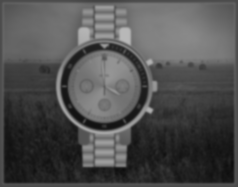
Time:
{"hour": 3, "minute": 59}
